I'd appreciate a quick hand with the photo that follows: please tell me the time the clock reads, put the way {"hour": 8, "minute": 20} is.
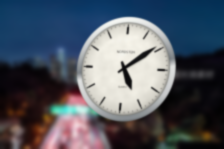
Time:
{"hour": 5, "minute": 9}
